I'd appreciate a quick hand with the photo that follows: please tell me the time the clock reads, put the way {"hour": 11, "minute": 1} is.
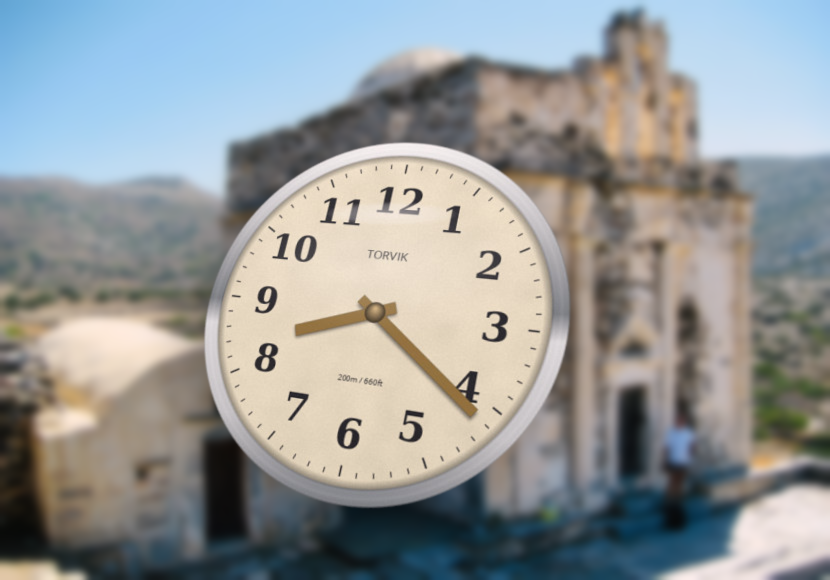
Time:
{"hour": 8, "minute": 21}
